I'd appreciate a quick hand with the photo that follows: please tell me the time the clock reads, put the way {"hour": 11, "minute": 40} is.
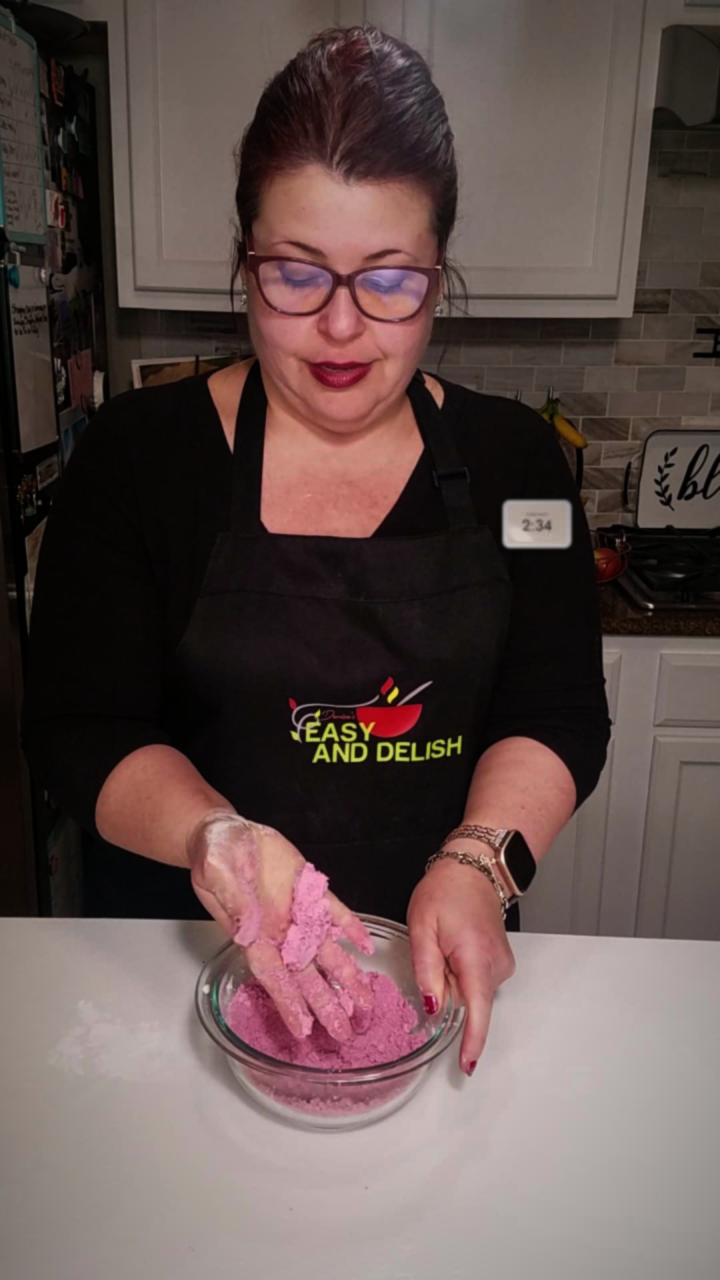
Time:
{"hour": 2, "minute": 34}
